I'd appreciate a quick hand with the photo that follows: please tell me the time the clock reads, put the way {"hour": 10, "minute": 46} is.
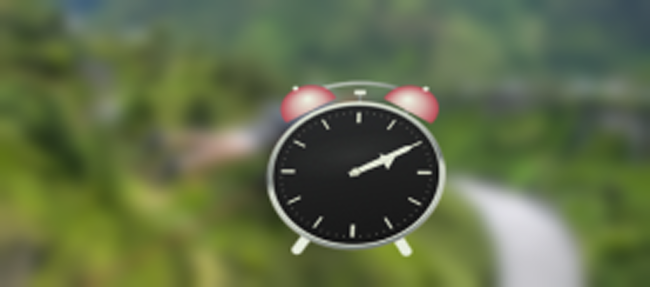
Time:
{"hour": 2, "minute": 10}
